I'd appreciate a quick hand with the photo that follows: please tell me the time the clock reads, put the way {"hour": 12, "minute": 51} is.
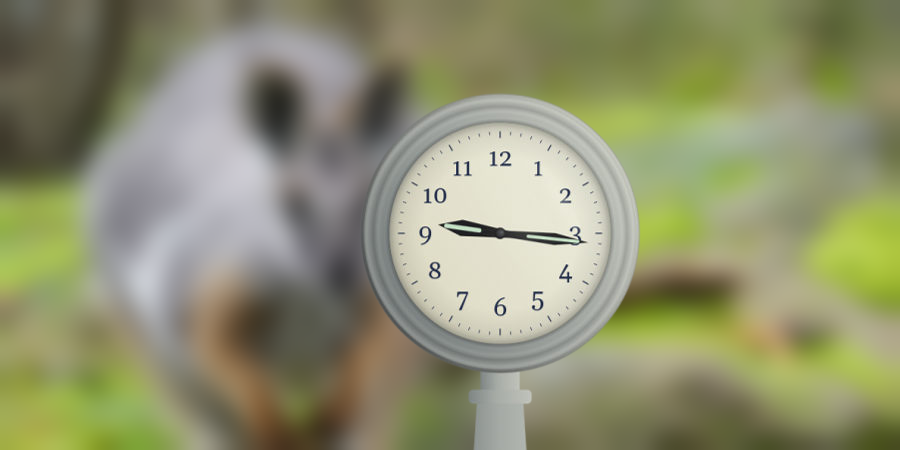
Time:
{"hour": 9, "minute": 16}
